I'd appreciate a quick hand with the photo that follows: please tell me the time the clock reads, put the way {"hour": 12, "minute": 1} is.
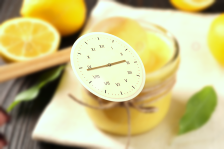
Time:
{"hour": 2, "minute": 44}
